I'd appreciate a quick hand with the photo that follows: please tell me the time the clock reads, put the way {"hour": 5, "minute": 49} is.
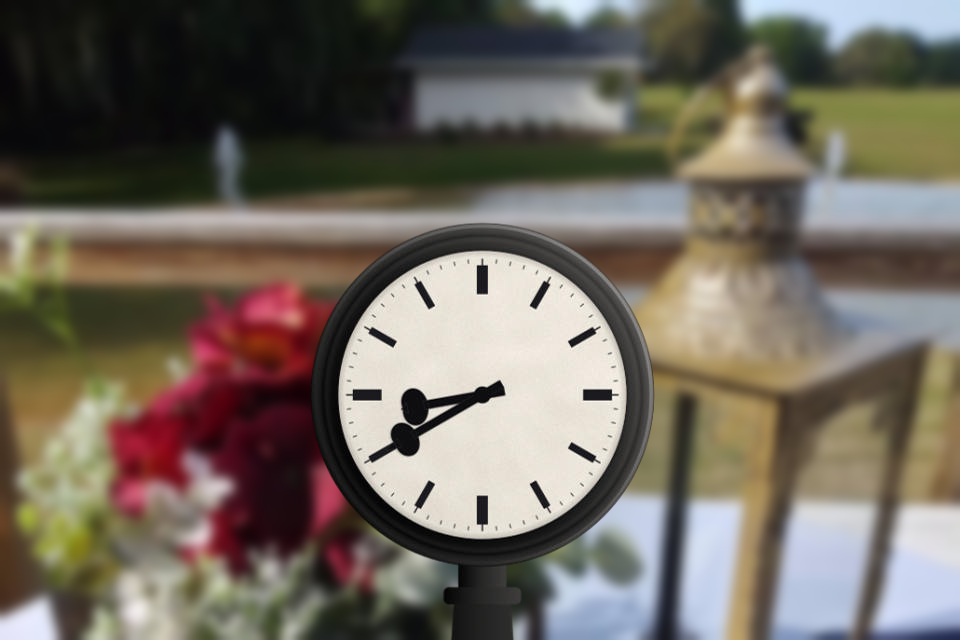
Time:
{"hour": 8, "minute": 40}
